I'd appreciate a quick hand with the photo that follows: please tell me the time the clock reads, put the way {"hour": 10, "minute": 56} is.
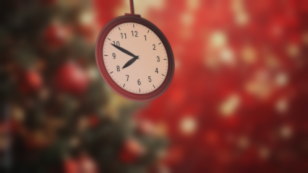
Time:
{"hour": 7, "minute": 49}
